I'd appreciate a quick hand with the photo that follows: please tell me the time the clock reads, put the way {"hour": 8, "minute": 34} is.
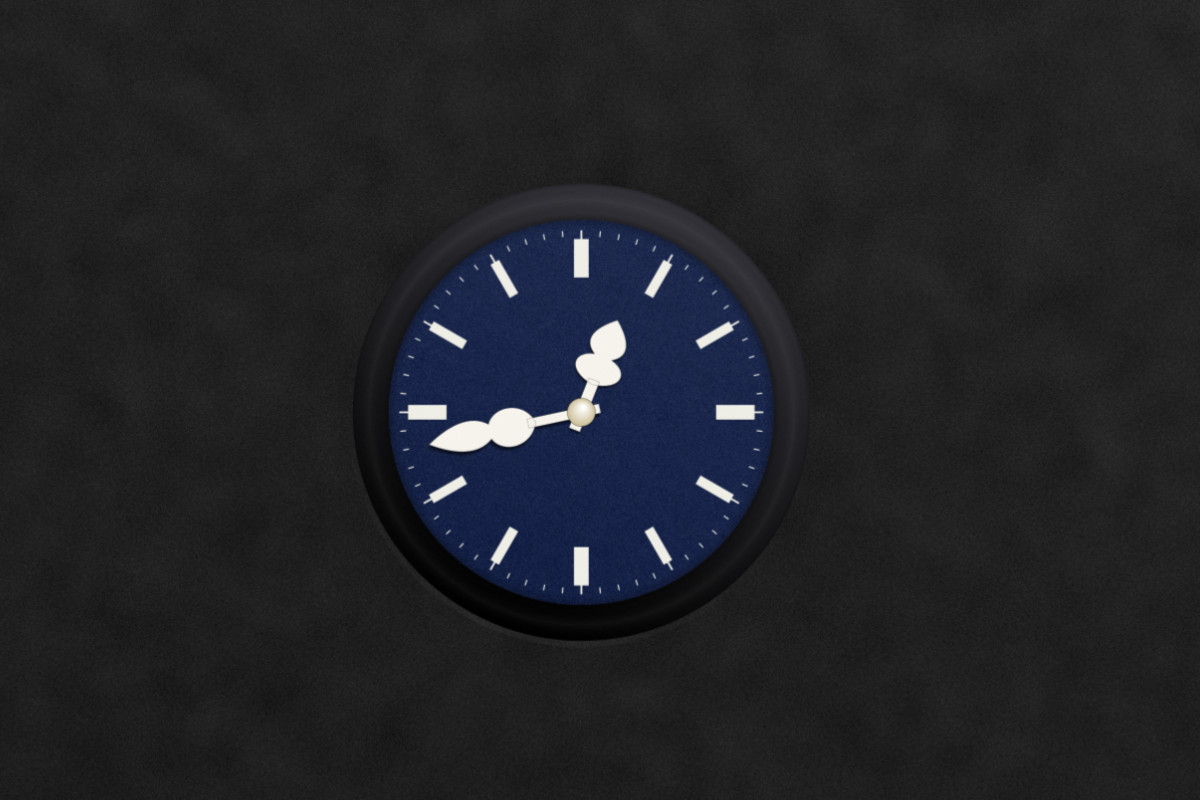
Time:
{"hour": 12, "minute": 43}
